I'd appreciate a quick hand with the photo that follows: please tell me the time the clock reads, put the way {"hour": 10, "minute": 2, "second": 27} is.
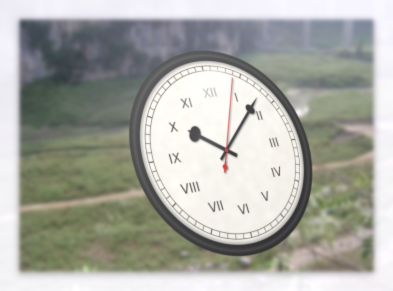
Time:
{"hour": 10, "minute": 8, "second": 4}
